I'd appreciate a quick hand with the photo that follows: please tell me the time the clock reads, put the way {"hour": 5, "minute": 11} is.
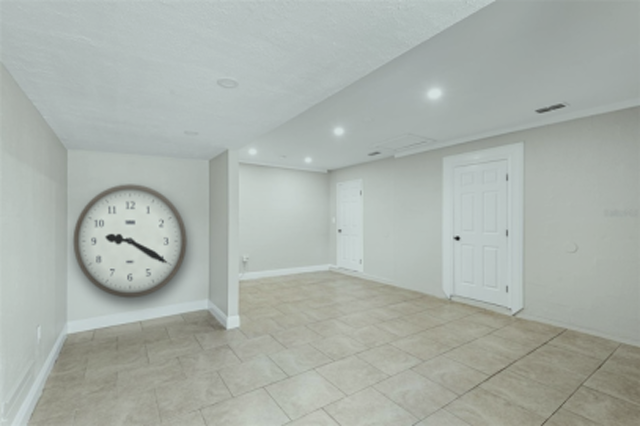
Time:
{"hour": 9, "minute": 20}
